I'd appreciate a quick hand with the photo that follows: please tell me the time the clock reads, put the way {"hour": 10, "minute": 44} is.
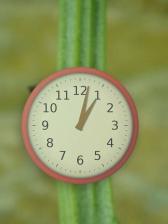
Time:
{"hour": 1, "minute": 2}
